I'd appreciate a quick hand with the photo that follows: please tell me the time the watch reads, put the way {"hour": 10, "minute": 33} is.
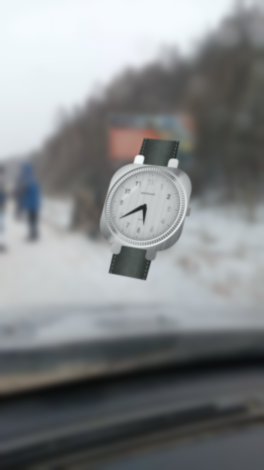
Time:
{"hour": 5, "minute": 39}
